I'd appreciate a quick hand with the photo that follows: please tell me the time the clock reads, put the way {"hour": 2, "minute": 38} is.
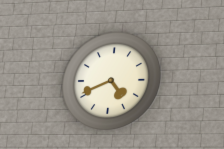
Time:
{"hour": 4, "minute": 41}
